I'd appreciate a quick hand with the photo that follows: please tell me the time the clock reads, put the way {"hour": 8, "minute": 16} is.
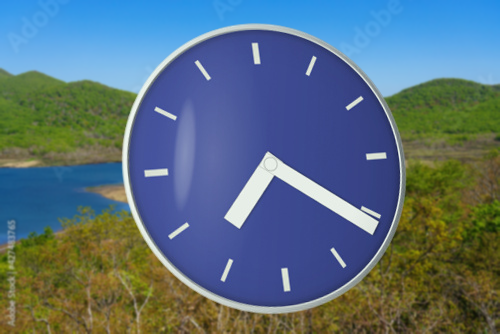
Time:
{"hour": 7, "minute": 21}
